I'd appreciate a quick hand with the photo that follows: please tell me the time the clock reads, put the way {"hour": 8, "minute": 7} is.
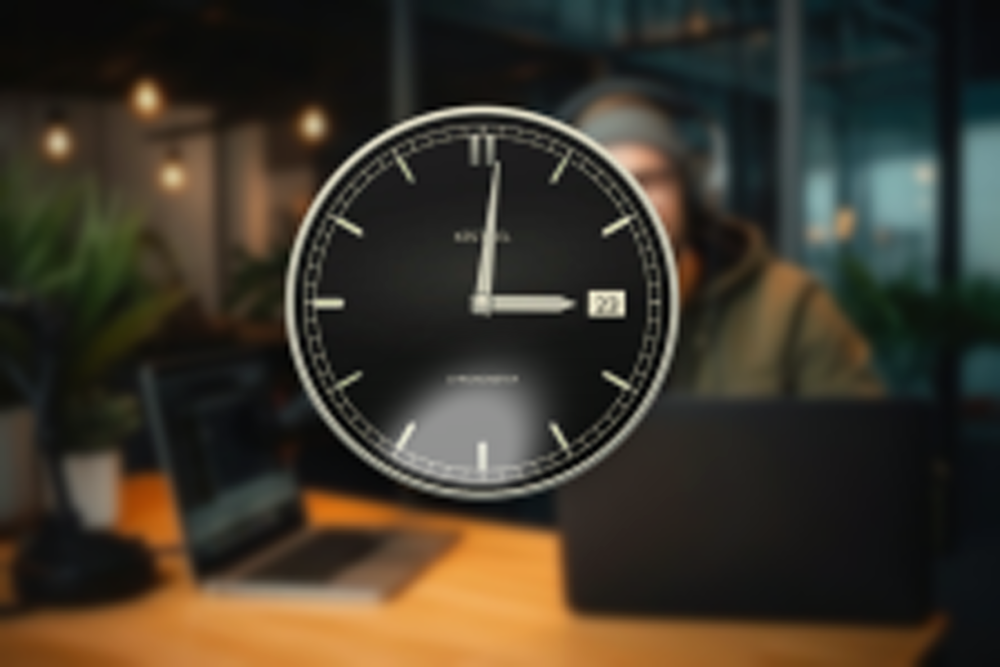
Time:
{"hour": 3, "minute": 1}
